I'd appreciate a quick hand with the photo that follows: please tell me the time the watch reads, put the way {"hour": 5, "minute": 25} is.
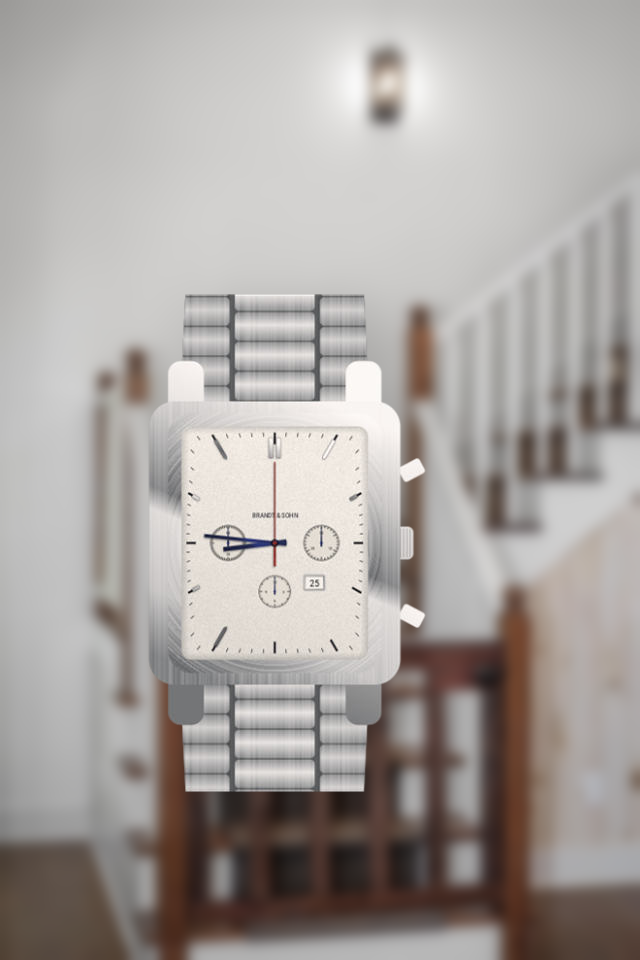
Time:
{"hour": 8, "minute": 46}
